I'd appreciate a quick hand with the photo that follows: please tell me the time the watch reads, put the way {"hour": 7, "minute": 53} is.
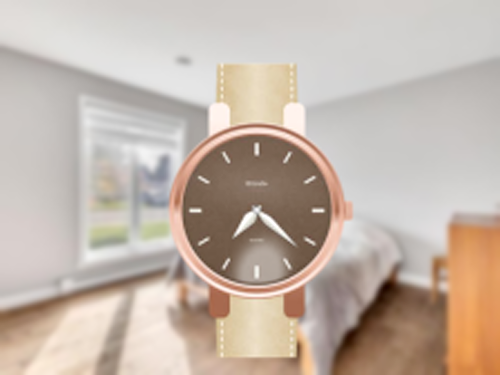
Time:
{"hour": 7, "minute": 22}
